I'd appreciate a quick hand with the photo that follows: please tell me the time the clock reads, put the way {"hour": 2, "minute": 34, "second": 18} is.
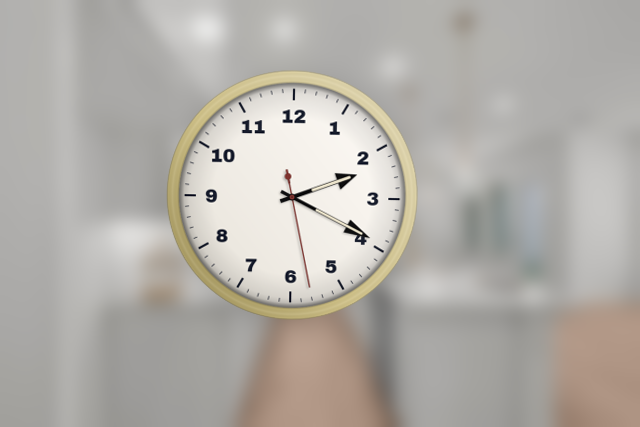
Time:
{"hour": 2, "minute": 19, "second": 28}
